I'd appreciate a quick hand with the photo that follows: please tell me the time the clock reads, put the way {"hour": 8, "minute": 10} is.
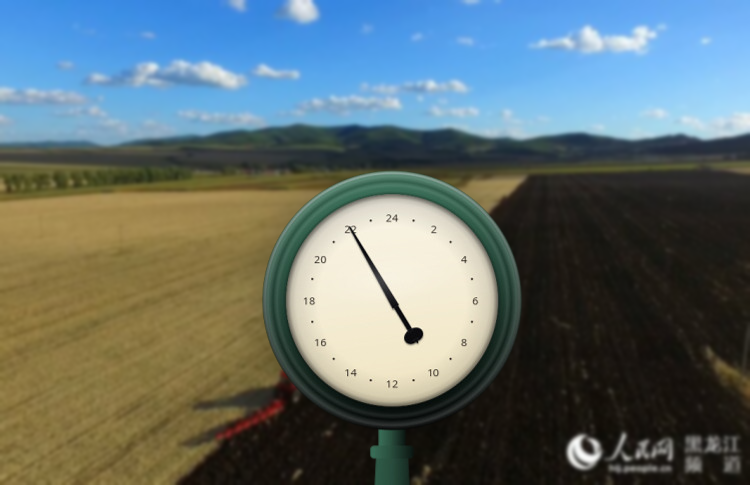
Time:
{"hour": 9, "minute": 55}
